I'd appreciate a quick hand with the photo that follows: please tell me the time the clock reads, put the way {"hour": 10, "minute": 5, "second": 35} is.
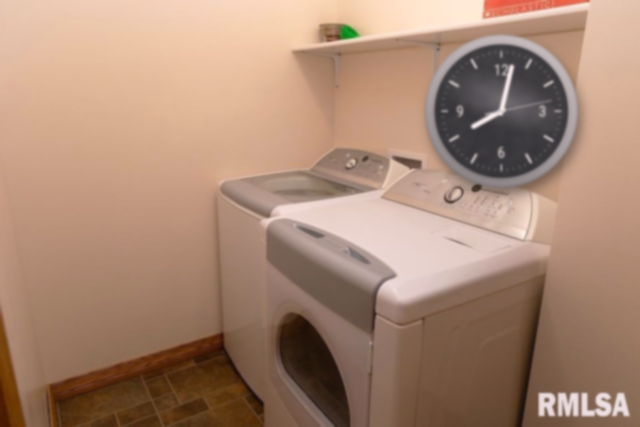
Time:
{"hour": 8, "minute": 2, "second": 13}
